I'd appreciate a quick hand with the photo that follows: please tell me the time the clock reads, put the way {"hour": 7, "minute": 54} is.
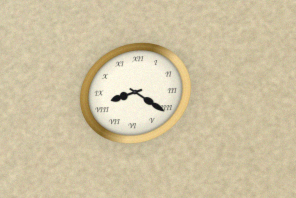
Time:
{"hour": 8, "minute": 21}
